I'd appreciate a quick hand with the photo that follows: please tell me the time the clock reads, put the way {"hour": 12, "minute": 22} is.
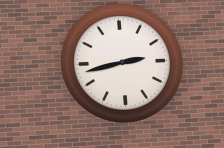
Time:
{"hour": 2, "minute": 43}
